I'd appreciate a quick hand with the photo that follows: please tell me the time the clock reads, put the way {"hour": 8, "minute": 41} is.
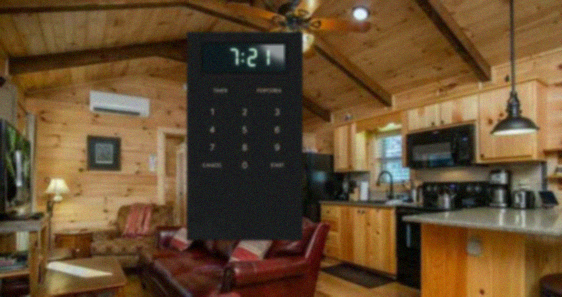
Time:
{"hour": 7, "minute": 21}
